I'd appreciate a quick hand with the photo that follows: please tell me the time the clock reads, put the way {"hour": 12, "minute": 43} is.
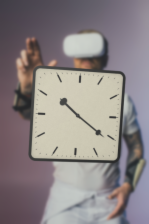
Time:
{"hour": 10, "minute": 21}
